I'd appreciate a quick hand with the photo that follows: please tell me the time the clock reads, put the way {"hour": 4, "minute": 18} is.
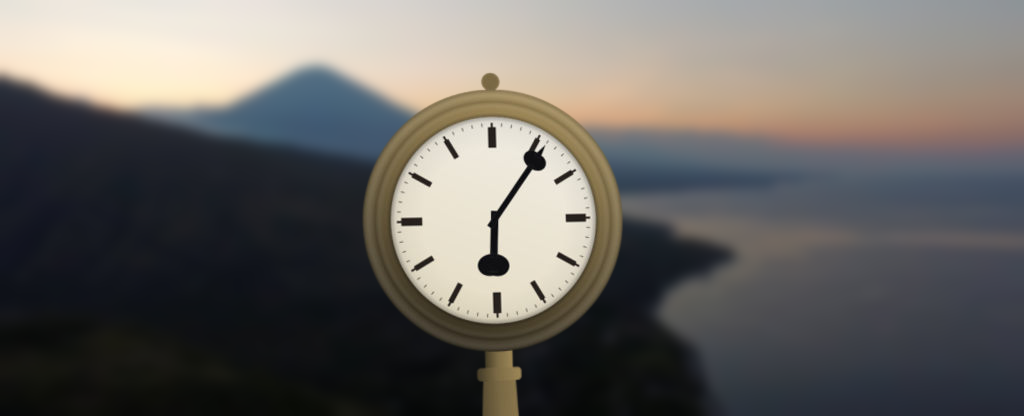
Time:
{"hour": 6, "minute": 6}
